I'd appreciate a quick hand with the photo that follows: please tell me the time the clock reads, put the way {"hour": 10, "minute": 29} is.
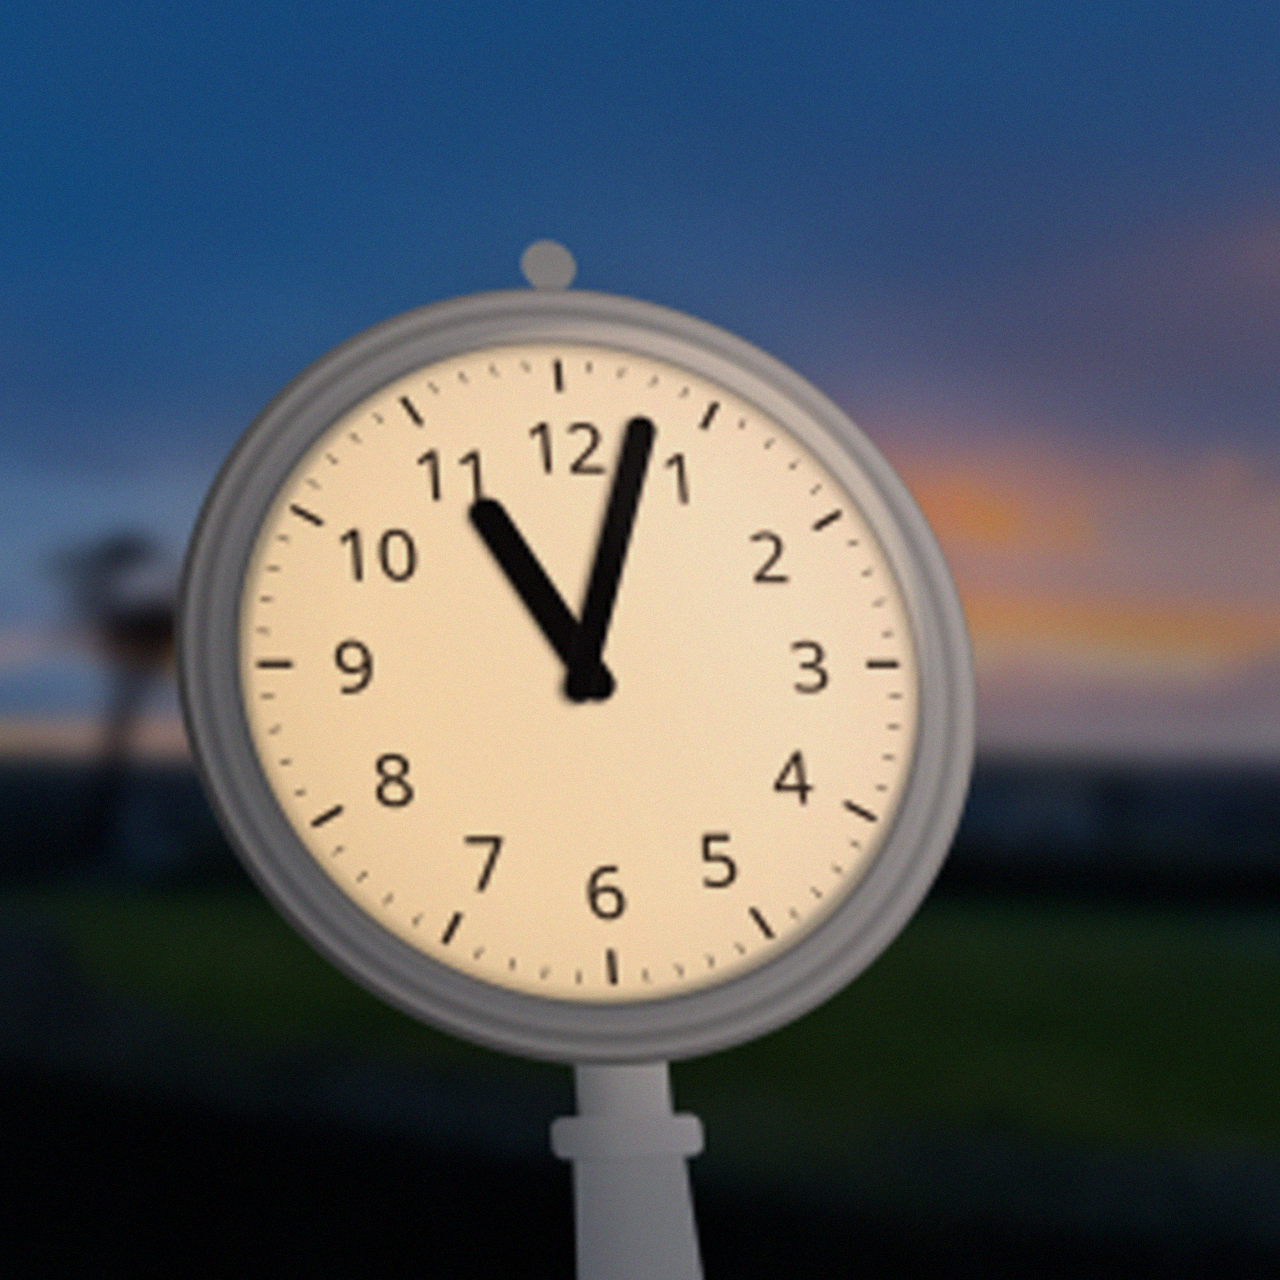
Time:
{"hour": 11, "minute": 3}
